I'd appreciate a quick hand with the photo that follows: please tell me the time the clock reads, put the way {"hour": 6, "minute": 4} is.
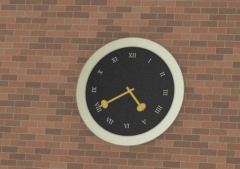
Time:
{"hour": 4, "minute": 40}
